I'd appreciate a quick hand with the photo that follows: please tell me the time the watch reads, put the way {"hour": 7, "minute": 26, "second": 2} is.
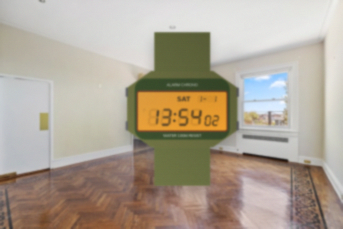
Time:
{"hour": 13, "minute": 54, "second": 2}
